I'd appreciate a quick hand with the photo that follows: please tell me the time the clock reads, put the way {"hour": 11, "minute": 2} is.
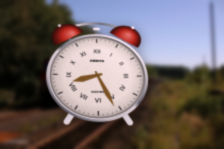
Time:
{"hour": 8, "minute": 26}
